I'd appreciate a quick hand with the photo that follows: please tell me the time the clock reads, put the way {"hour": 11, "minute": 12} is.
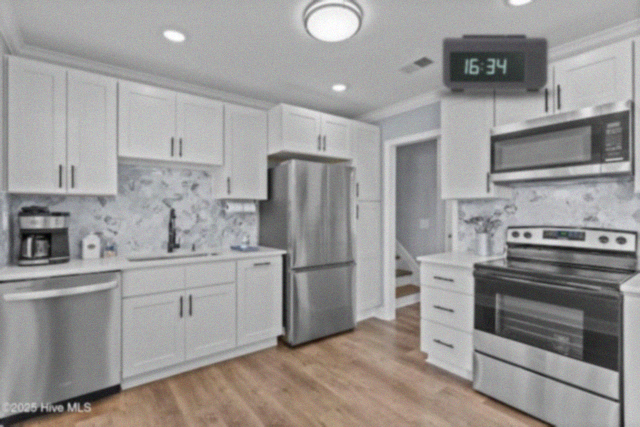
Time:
{"hour": 16, "minute": 34}
